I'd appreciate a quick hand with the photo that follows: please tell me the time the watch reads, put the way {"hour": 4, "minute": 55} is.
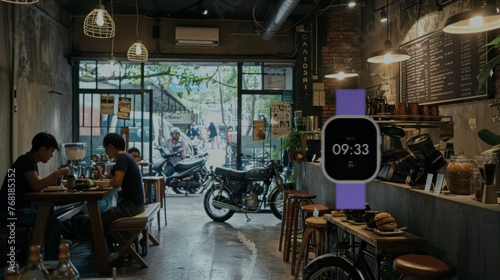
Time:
{"hour": 9, "minute": 33}
